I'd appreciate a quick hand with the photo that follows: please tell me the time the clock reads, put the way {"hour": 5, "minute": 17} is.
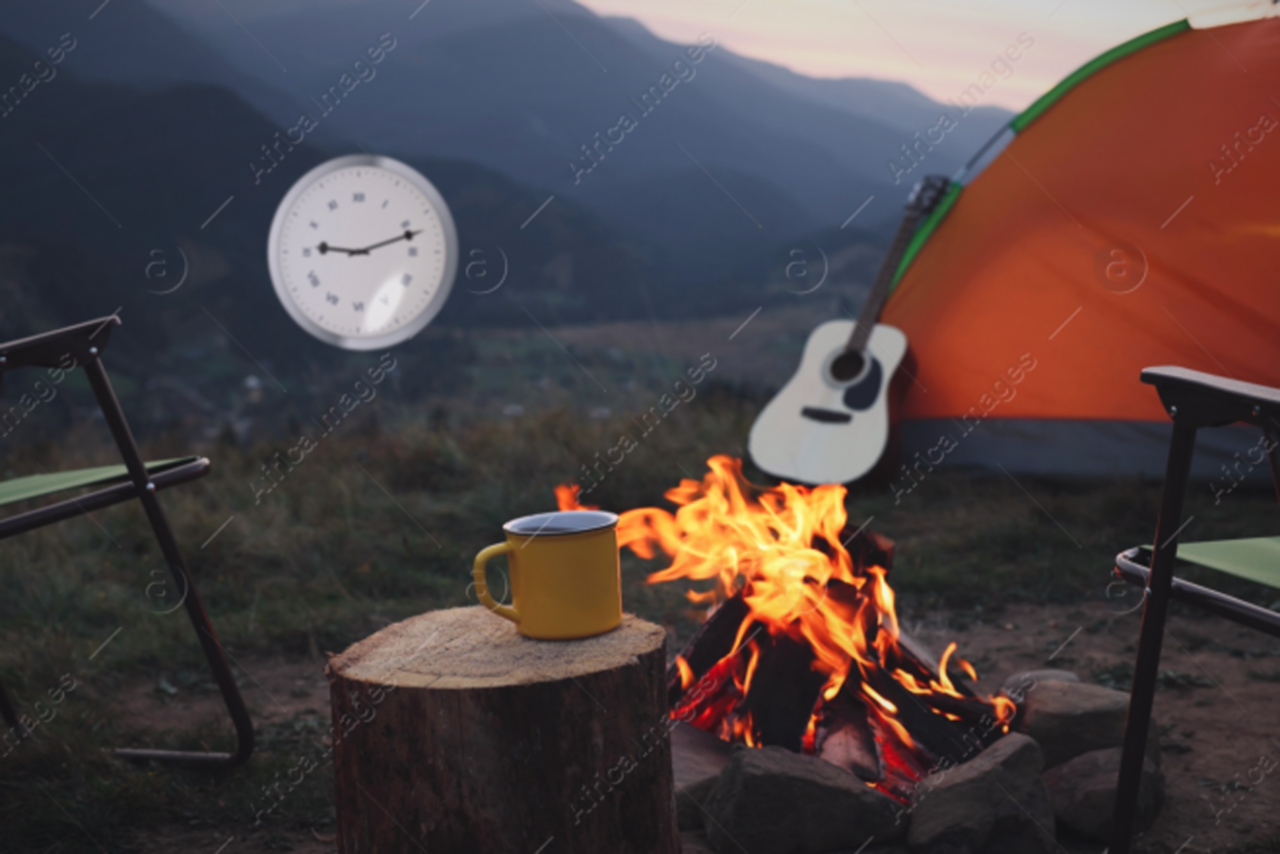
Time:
{"hour": 9, "minute": 12}
